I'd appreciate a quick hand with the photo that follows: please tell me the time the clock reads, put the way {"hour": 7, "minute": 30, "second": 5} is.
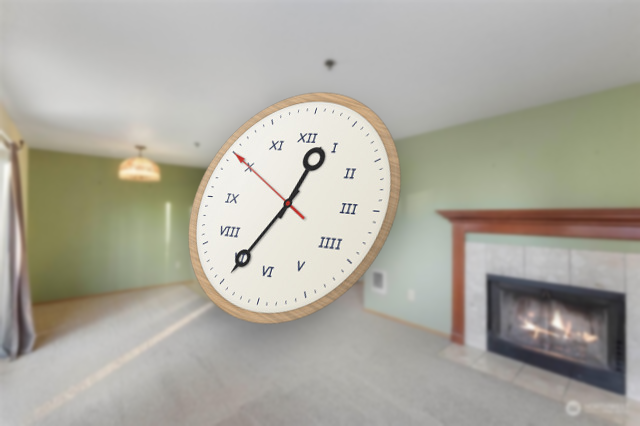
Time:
{"hour": 12, "minute": 34, "second": 50}
